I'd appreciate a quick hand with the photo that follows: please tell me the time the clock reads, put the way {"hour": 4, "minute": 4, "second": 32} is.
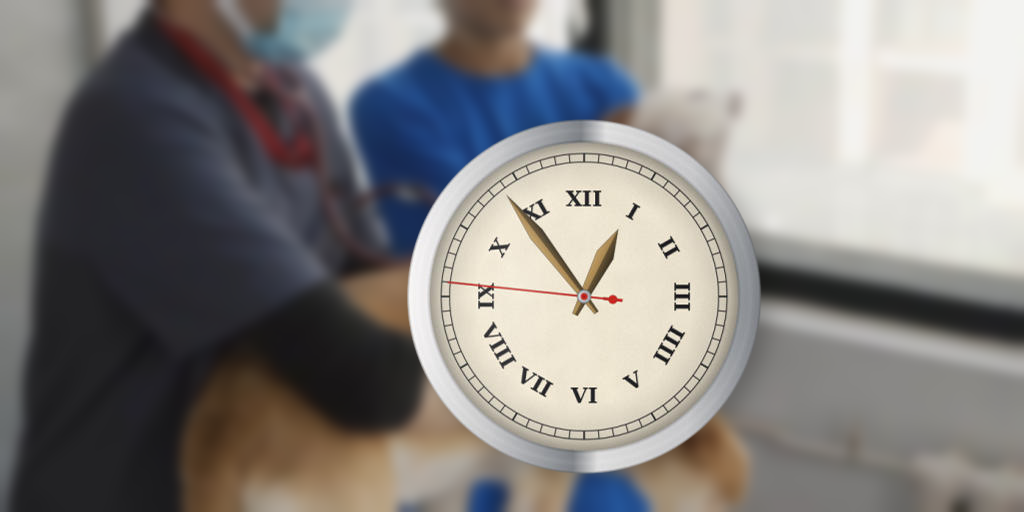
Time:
{"hour": 12, "minute": 53, "second": 46}
